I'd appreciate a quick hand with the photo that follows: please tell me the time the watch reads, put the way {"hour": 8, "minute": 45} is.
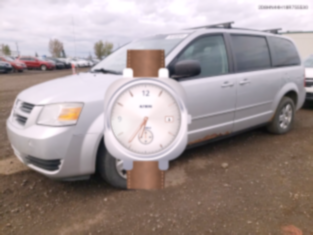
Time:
{"hour": 6, "minute": 36}
